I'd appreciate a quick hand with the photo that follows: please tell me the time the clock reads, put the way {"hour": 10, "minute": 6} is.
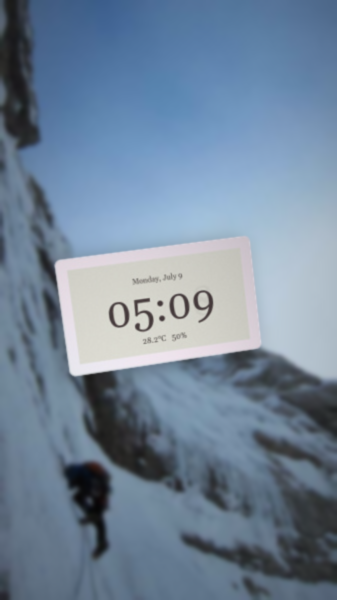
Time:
{"hour": 5, "minute": 9}
